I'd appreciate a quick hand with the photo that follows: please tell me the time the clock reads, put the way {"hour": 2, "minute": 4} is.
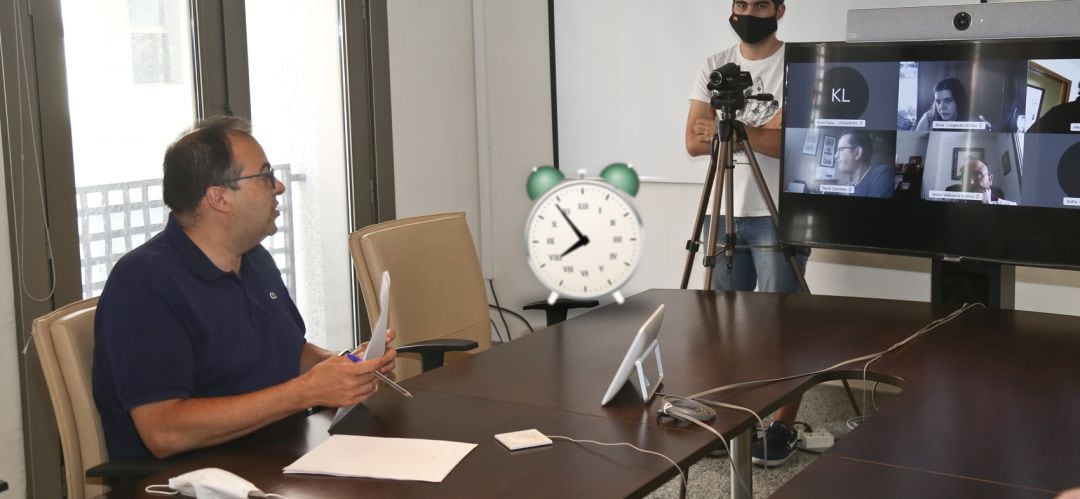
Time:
{"hour": 7, "minute": 54}
